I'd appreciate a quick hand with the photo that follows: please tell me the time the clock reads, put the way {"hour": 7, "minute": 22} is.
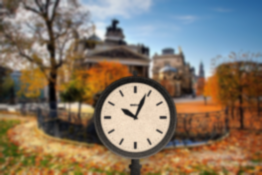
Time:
{"hour": 10, "minute": 4}
